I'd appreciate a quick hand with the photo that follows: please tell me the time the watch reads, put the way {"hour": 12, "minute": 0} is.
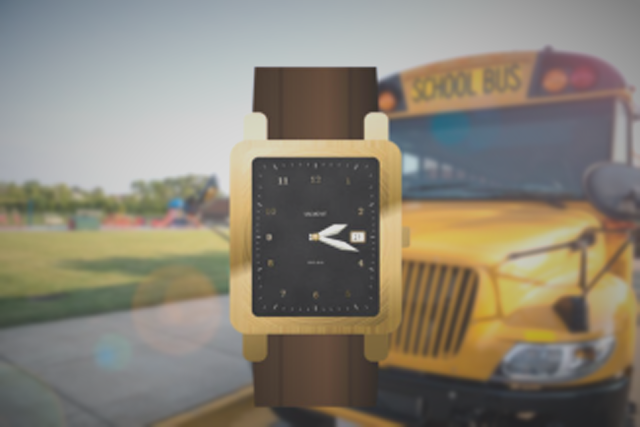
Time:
{"hour": 2, "minute": 18}
